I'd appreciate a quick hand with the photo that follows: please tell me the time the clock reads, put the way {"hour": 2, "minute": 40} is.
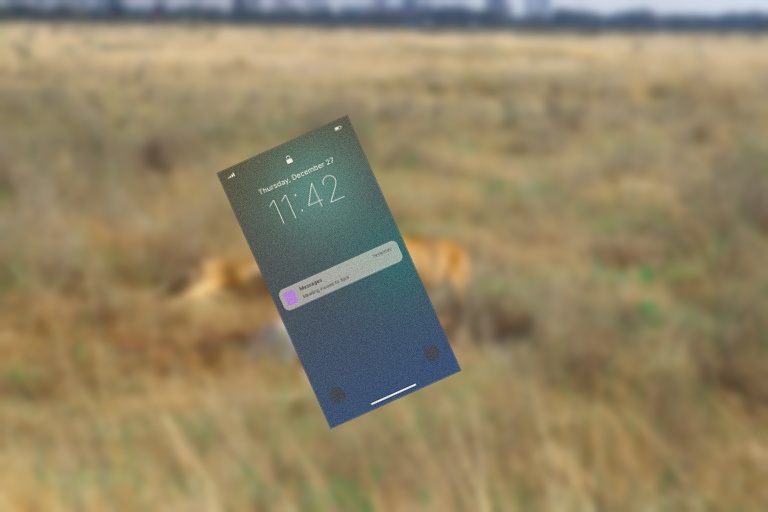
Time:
{"hour": 11, "minute": 42}
